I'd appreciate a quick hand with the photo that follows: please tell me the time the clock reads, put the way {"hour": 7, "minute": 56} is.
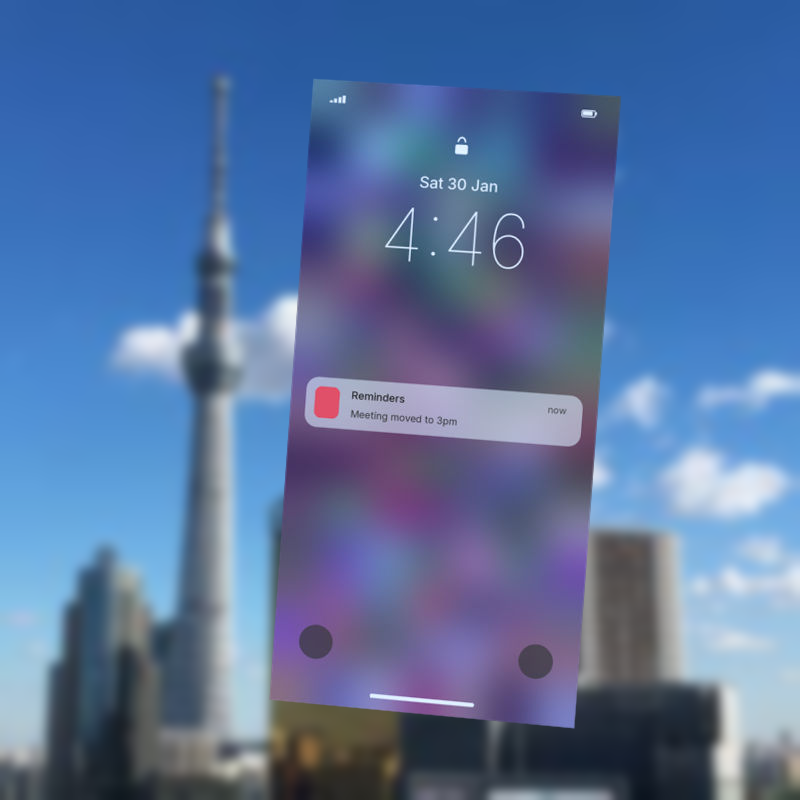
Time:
{"hour": 4, "minute": 46}
